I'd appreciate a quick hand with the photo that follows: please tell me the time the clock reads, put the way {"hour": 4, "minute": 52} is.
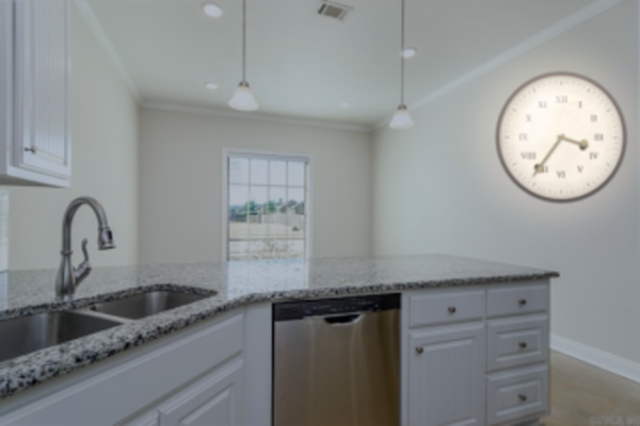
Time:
{"hour": 3, "minute": 36}
